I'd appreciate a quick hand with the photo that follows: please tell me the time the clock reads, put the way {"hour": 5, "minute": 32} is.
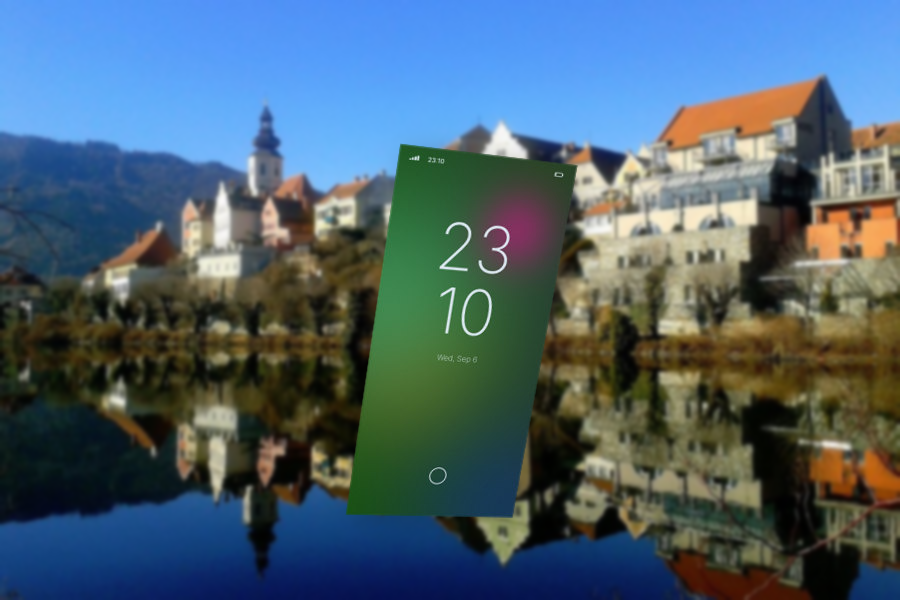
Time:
{"hour": 23, "minute": 10}
